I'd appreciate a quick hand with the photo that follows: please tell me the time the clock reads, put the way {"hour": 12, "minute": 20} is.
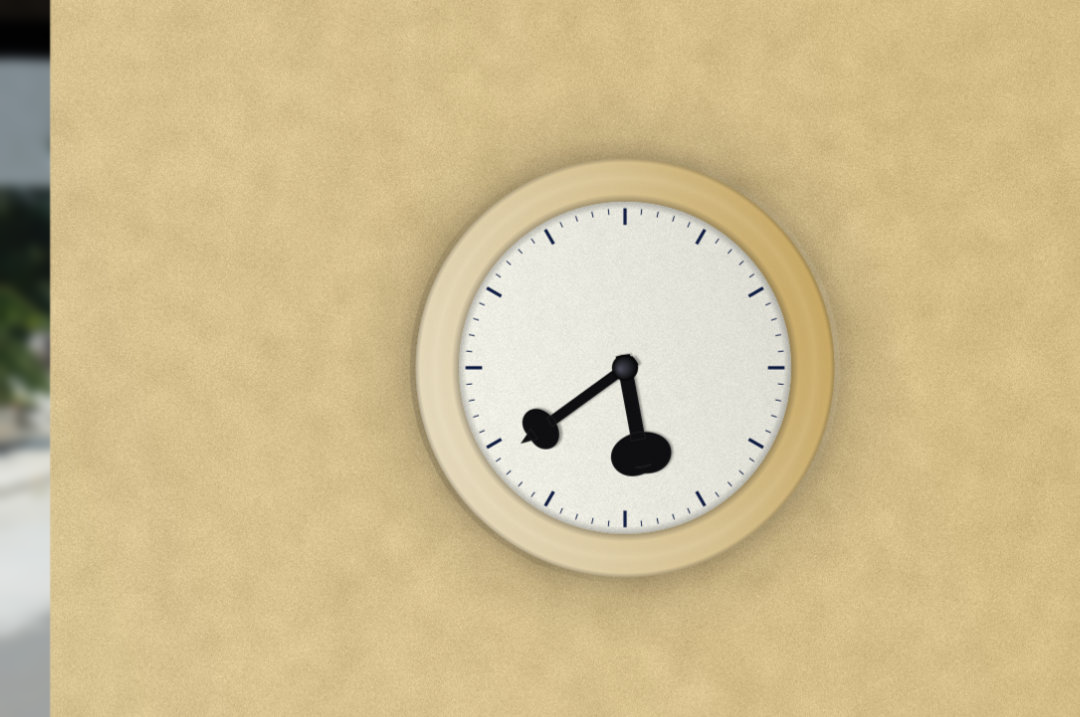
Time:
{"hour": 5, "minute": 39}
